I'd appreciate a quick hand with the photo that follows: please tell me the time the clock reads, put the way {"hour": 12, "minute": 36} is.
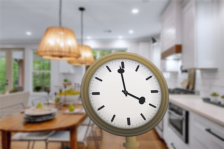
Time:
{"hour": 3, "minute": 59}
